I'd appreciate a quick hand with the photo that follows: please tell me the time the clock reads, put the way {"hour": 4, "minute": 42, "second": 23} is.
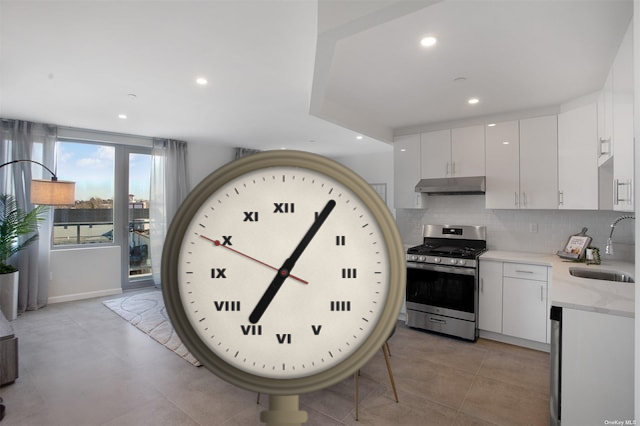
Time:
{"hour": 7, "minute": 5, "second": 49}
